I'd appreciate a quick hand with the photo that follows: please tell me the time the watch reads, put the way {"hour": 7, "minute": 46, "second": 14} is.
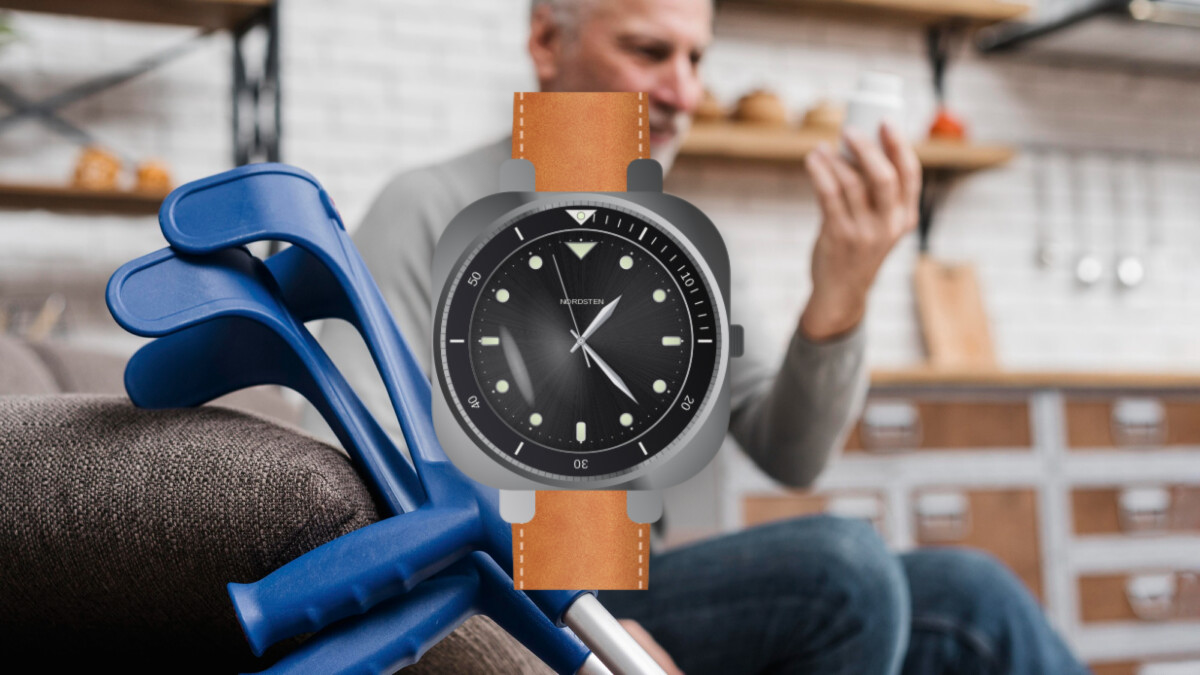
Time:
{"hour": 1, "minute": 22, "second": 57}
